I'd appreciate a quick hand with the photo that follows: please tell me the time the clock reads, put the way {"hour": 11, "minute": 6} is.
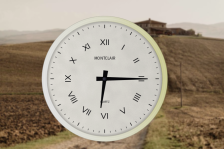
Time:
{"hour": 6, "minute": 15}
